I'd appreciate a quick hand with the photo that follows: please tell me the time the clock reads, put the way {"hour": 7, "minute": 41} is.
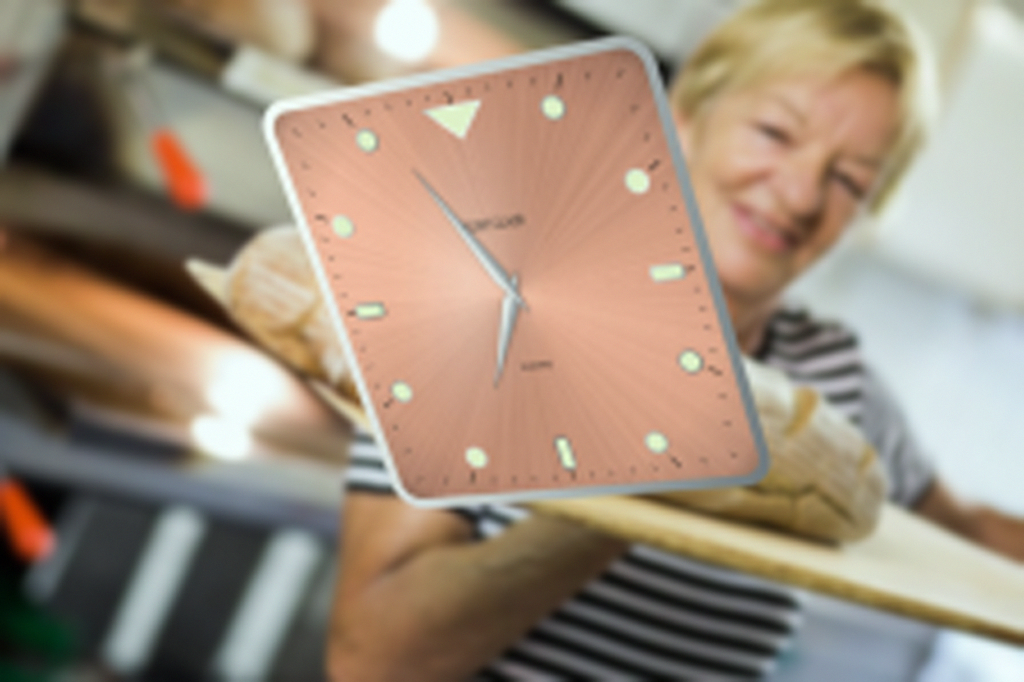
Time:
{"hour": 6, "minute": 56}
